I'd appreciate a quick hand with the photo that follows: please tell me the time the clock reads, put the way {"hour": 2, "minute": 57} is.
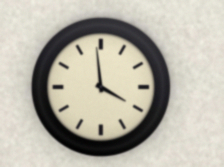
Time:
{"hour": 3, "minute": 59}
